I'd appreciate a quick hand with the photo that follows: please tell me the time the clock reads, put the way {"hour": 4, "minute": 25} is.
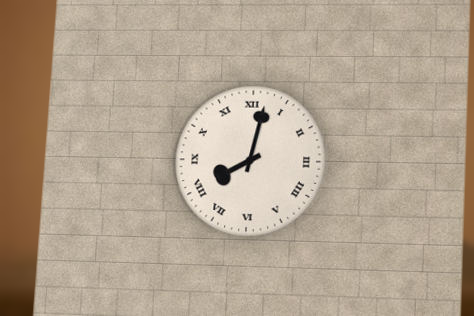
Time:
{"hour": 8, "minute": 2}
